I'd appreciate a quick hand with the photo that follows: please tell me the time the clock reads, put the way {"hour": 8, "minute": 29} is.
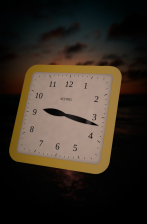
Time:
{"hour": 9, "minute": 17}
